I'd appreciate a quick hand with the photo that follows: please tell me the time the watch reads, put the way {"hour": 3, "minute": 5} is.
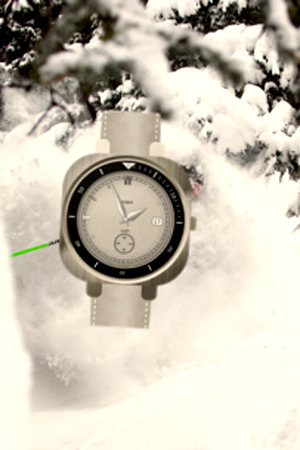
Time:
{"hour": 1, "minute": 56}
